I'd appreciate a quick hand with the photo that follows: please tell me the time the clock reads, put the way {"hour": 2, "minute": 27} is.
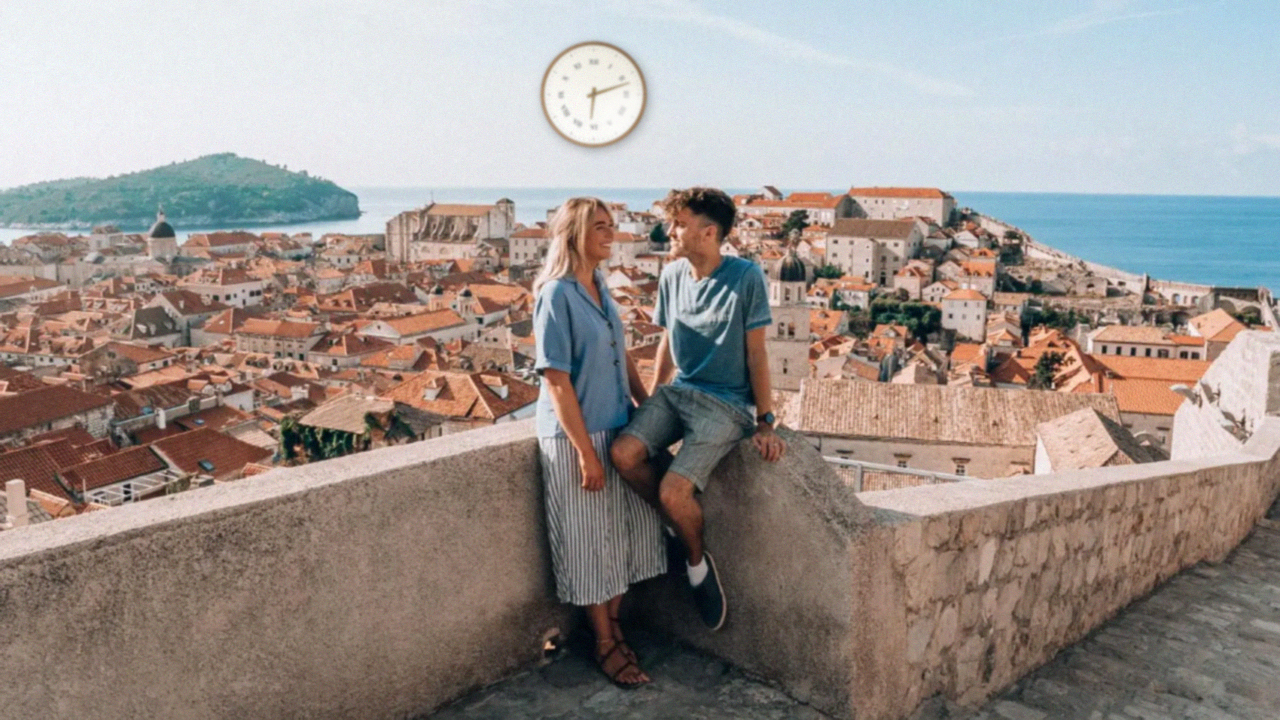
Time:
{"hour": 6, "minute": 12}
